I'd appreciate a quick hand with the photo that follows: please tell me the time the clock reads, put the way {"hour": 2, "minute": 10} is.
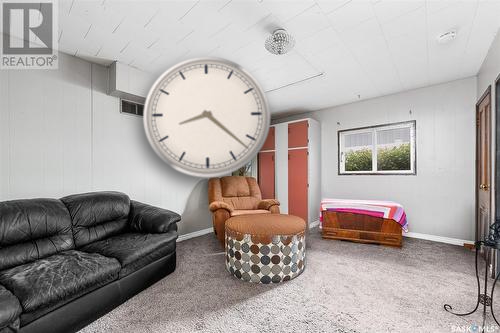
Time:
{"hour": 8, "minute": 22}
